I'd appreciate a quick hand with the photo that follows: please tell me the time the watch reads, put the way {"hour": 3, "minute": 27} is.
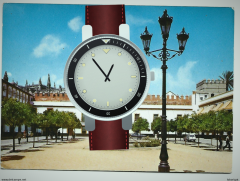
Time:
{"hour": 12, "minute": 54}
